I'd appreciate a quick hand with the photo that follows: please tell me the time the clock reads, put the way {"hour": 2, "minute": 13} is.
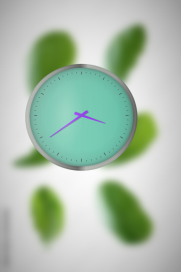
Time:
{"hour": 3, "minute": 39}
